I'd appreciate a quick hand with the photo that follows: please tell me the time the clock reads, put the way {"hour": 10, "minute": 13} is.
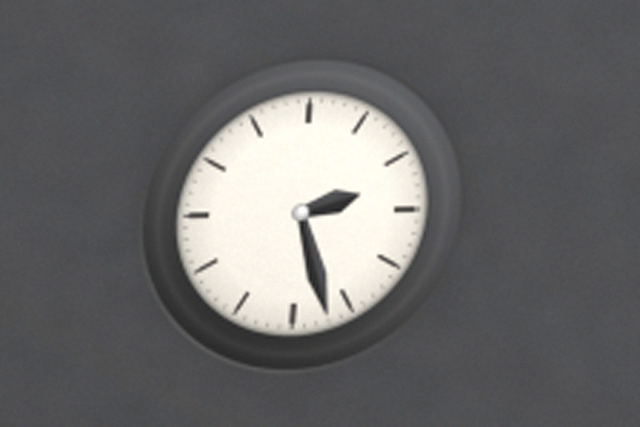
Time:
{"hour": 2, "minute": 27}
